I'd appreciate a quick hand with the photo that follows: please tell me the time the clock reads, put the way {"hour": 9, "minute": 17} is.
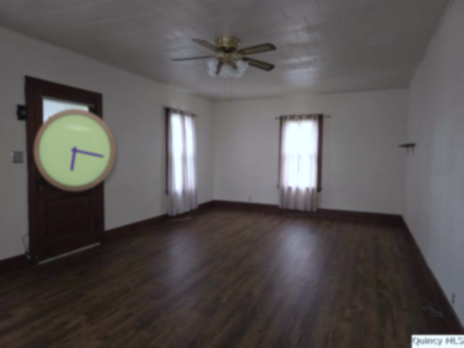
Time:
{"hour": 6, "minute": 17}
